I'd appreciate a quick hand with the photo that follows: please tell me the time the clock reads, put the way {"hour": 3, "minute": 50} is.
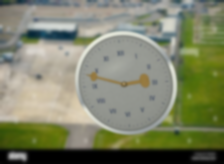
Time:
{"hour": 2, "minute": 48}
